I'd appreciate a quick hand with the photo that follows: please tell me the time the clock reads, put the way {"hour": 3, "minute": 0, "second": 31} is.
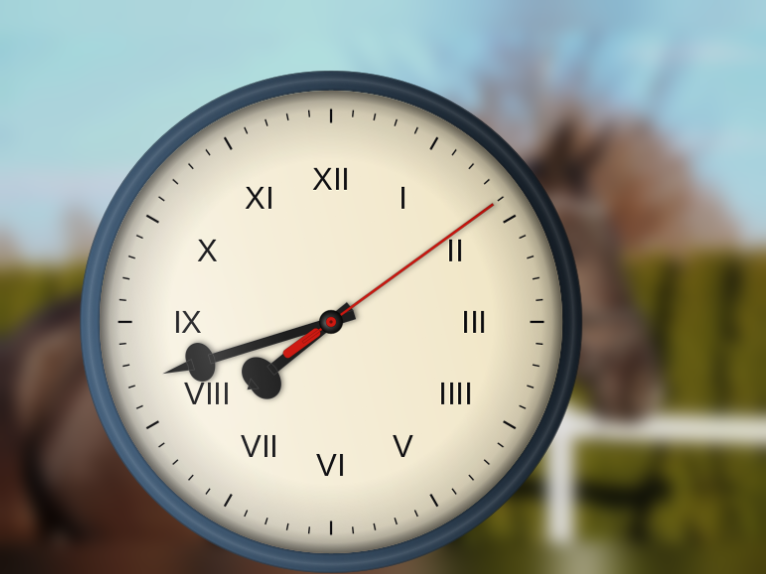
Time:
{"hour": 7, "minute": 42, "second": 9}
